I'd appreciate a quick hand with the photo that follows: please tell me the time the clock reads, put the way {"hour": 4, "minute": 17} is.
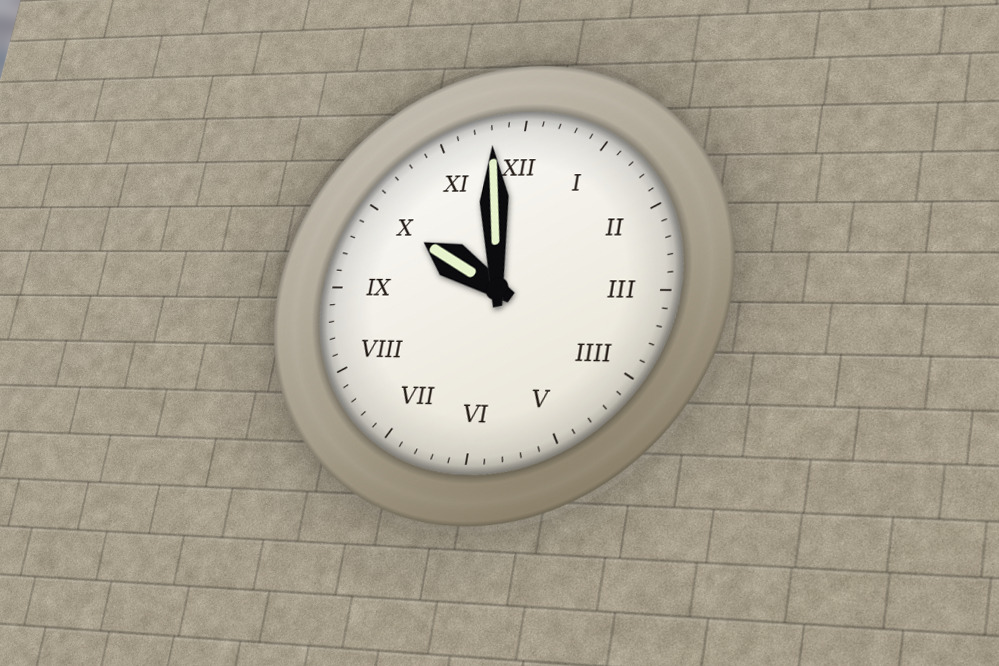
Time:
{"hour": 9, "minute": 58}
